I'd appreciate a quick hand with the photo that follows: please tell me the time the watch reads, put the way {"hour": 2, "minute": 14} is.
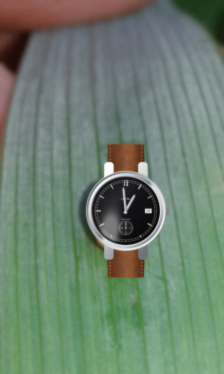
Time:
{"hour": 12, "minute": 59}
